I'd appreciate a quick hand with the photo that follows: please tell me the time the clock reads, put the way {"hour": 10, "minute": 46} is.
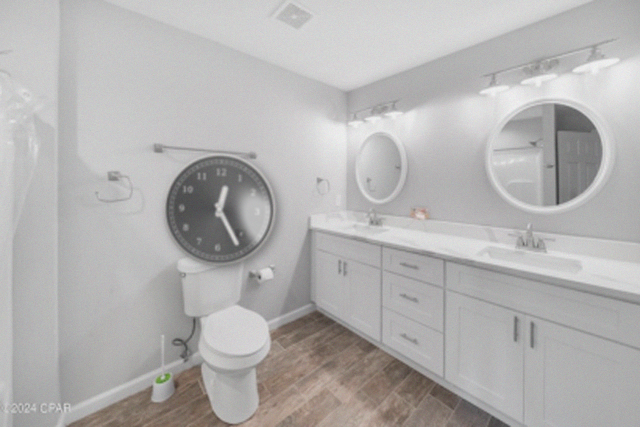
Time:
{"hour": 12, "minute": 25}
